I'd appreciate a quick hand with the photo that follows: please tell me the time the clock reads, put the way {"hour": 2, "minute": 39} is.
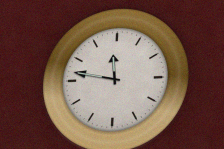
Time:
{"hour": 11, "minute": 47}
